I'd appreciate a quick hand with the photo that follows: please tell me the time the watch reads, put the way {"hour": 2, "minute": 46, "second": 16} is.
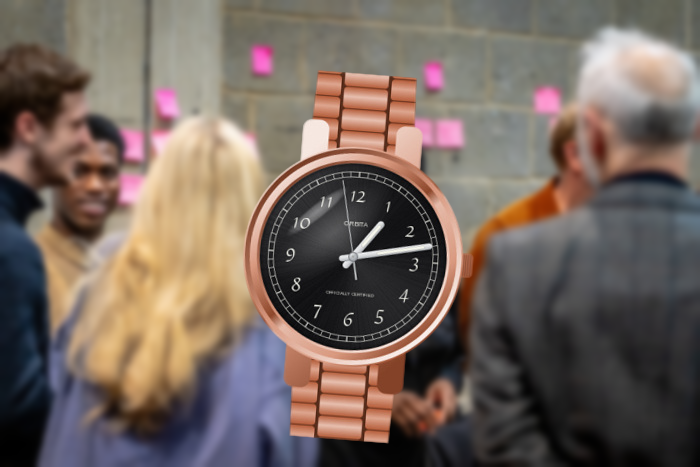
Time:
{"hour": 1, "minute": 12, "second": 58}
